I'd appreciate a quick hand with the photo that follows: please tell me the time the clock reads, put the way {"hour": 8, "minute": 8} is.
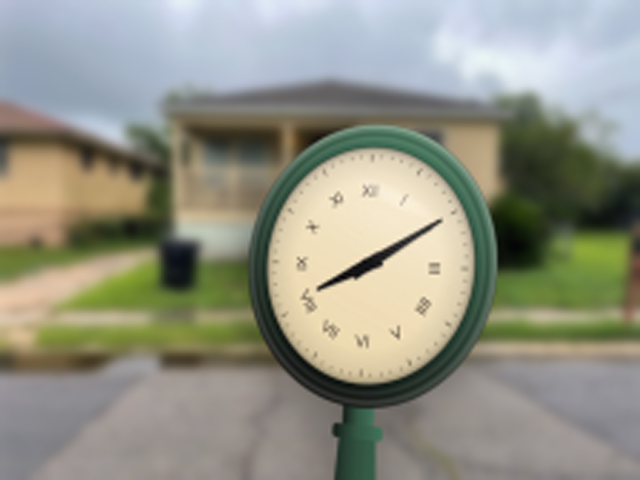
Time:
{"hour": 8, "minute": 10}
